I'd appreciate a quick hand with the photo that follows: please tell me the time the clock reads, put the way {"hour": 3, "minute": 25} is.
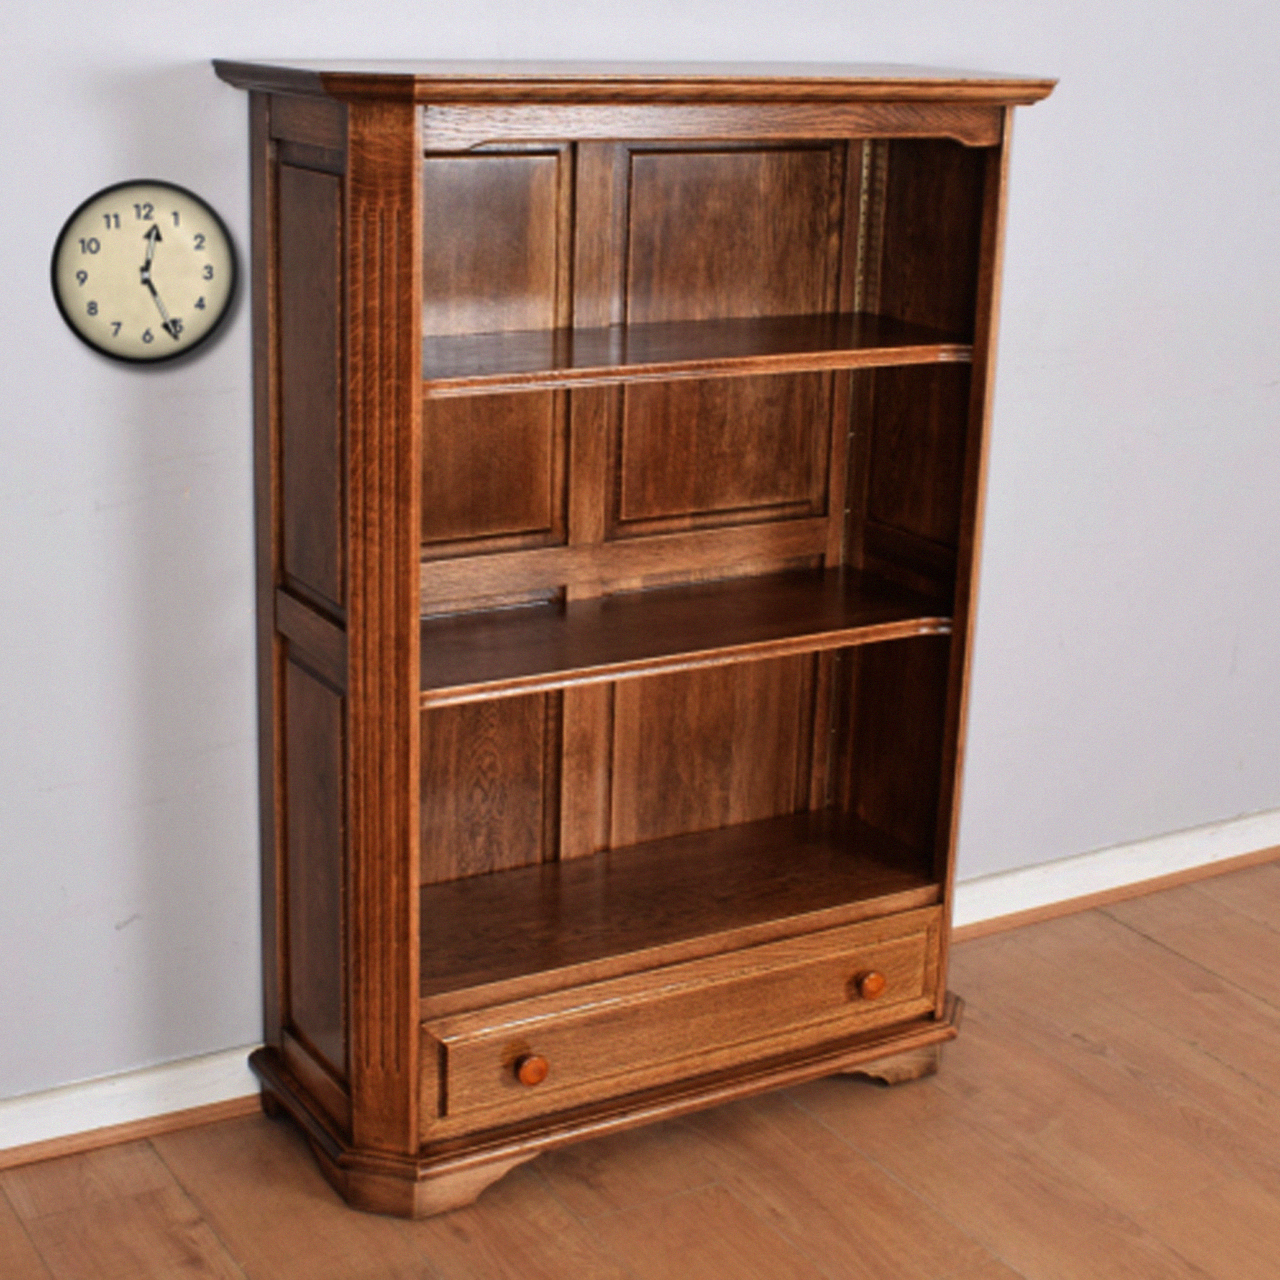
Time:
{"hour": 12, "minute": 26}
